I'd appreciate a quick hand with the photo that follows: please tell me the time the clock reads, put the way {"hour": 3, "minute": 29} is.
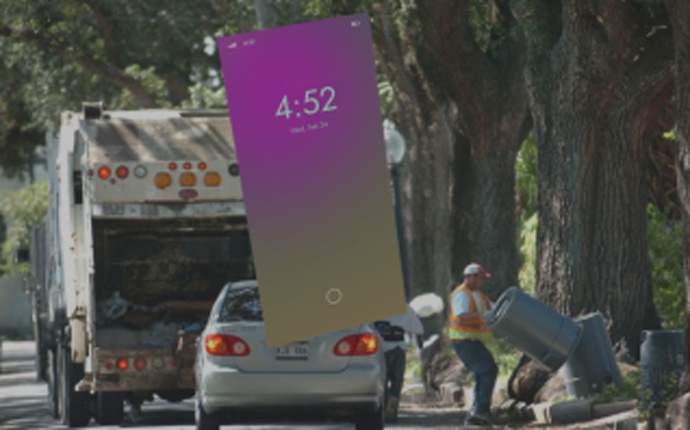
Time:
{"hour": 4, "minute": 52}
